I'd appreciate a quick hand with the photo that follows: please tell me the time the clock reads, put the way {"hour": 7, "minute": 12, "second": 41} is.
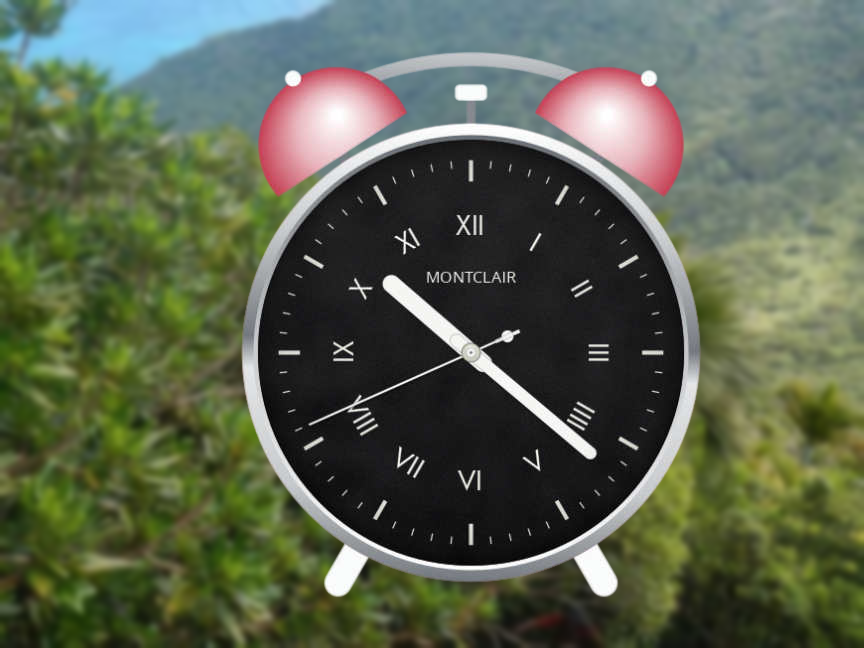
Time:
{"hour": 10, "minute": 21, "second": 41}
